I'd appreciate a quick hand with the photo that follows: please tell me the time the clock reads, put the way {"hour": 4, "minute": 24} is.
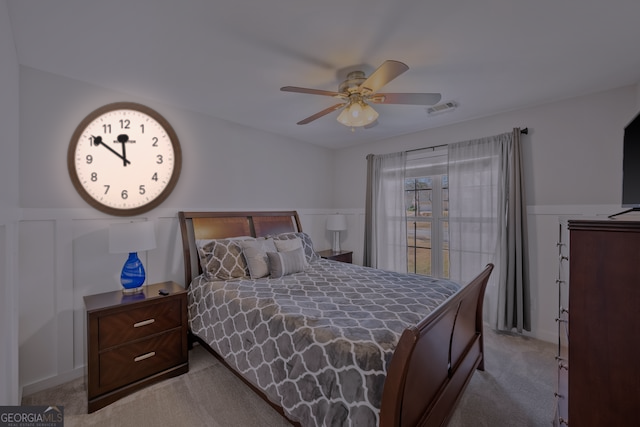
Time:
{"hour": 11, "minute": 51}
